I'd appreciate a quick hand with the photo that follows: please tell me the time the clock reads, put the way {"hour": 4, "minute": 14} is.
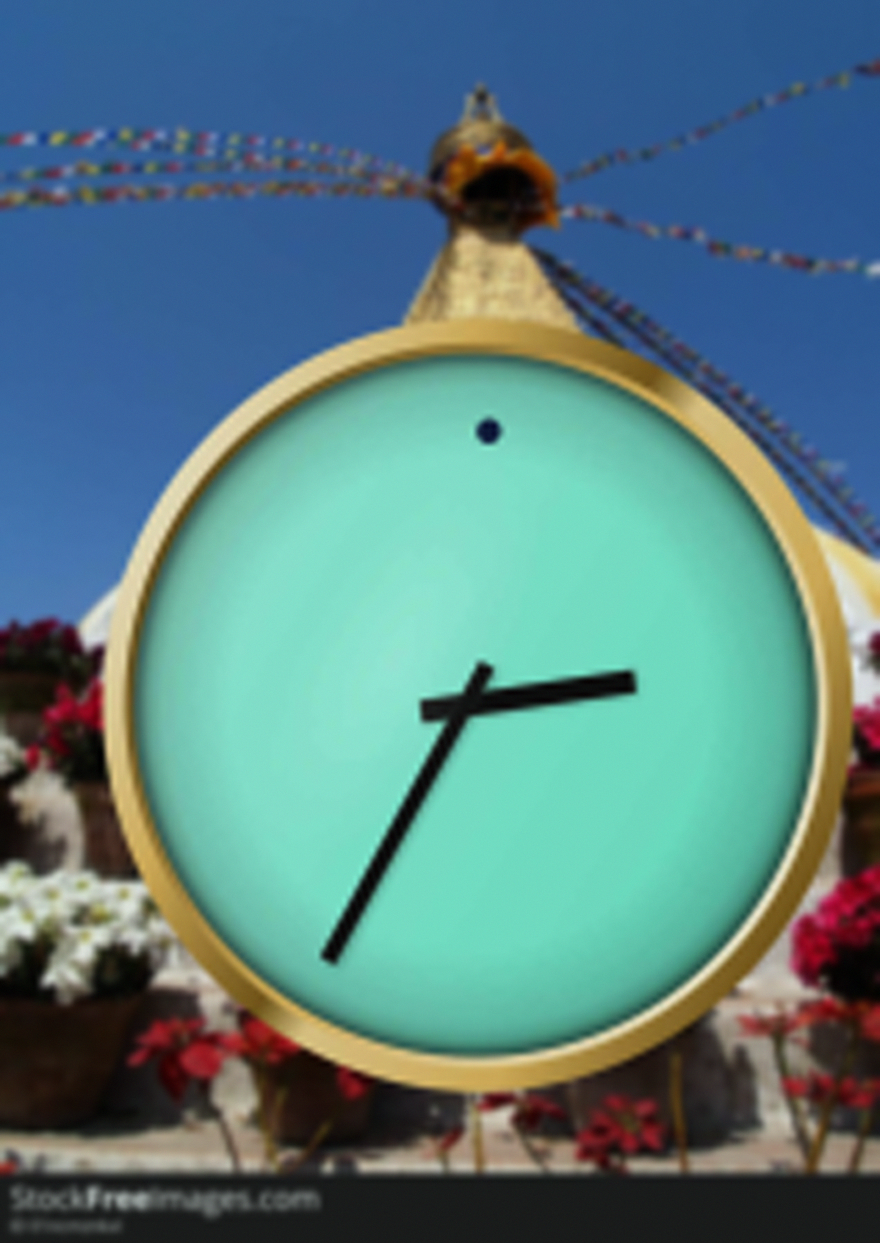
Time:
{"hour": 2, "minute": 34}
